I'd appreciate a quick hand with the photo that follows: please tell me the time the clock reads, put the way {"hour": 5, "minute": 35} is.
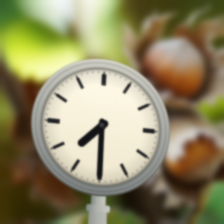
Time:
{"hour": 7, "minute": 30}
